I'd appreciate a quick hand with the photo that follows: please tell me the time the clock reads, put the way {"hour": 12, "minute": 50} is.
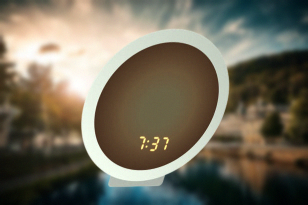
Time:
{"hour": 7, "minute": 37}
